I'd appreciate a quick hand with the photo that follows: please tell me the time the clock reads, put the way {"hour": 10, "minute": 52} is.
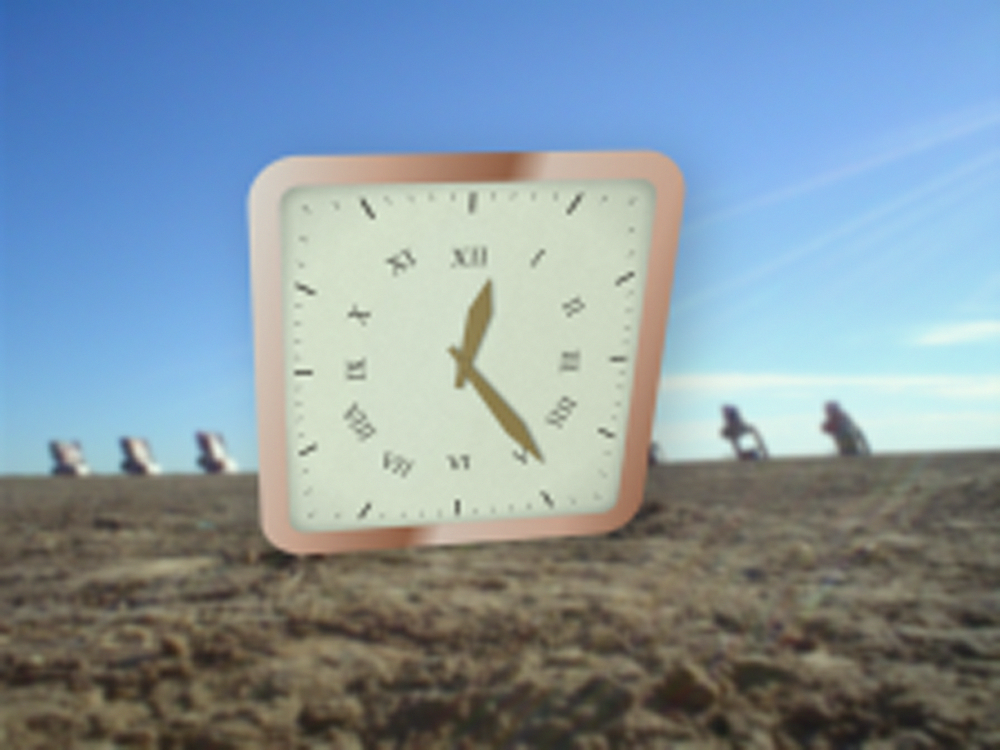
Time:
{"hour": 12, "minute": 24}
